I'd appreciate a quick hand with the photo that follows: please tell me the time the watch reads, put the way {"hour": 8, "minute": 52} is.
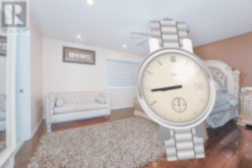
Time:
{"hour": 8, "minute": 44}
